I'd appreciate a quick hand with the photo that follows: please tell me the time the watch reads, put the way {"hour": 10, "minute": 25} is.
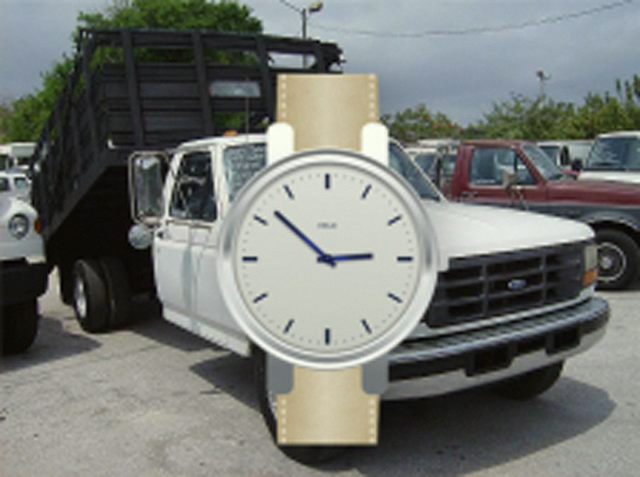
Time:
{"hour": 2, "minute": 52}
